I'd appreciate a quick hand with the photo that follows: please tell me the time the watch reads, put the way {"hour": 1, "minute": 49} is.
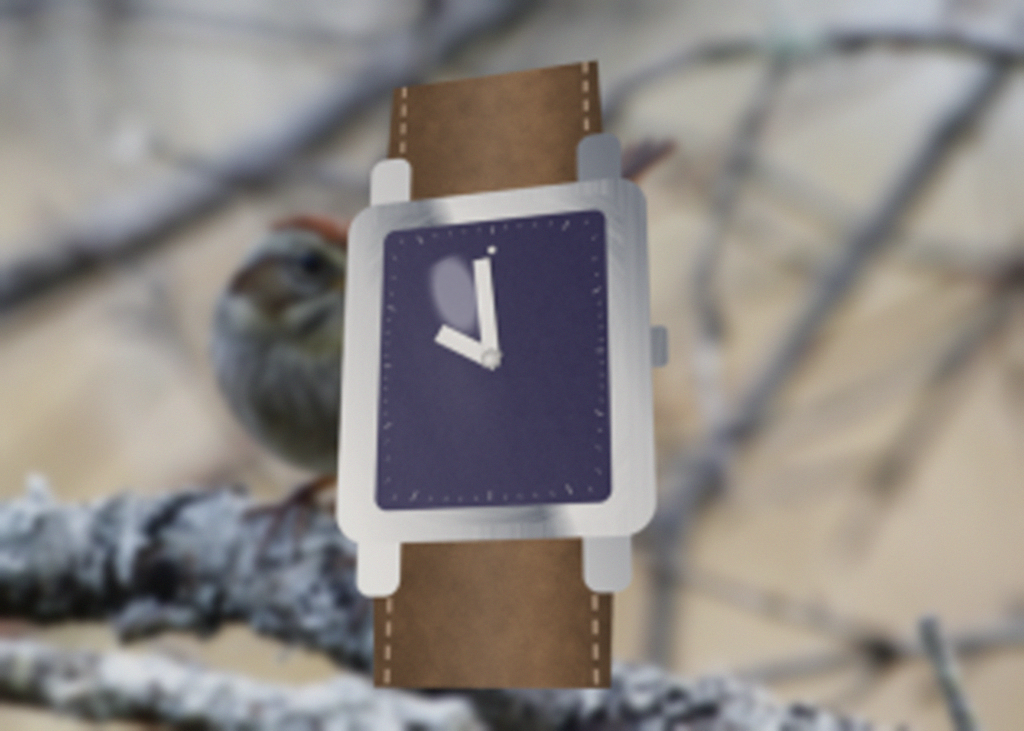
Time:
{"hour": 9, "minute": 59}
